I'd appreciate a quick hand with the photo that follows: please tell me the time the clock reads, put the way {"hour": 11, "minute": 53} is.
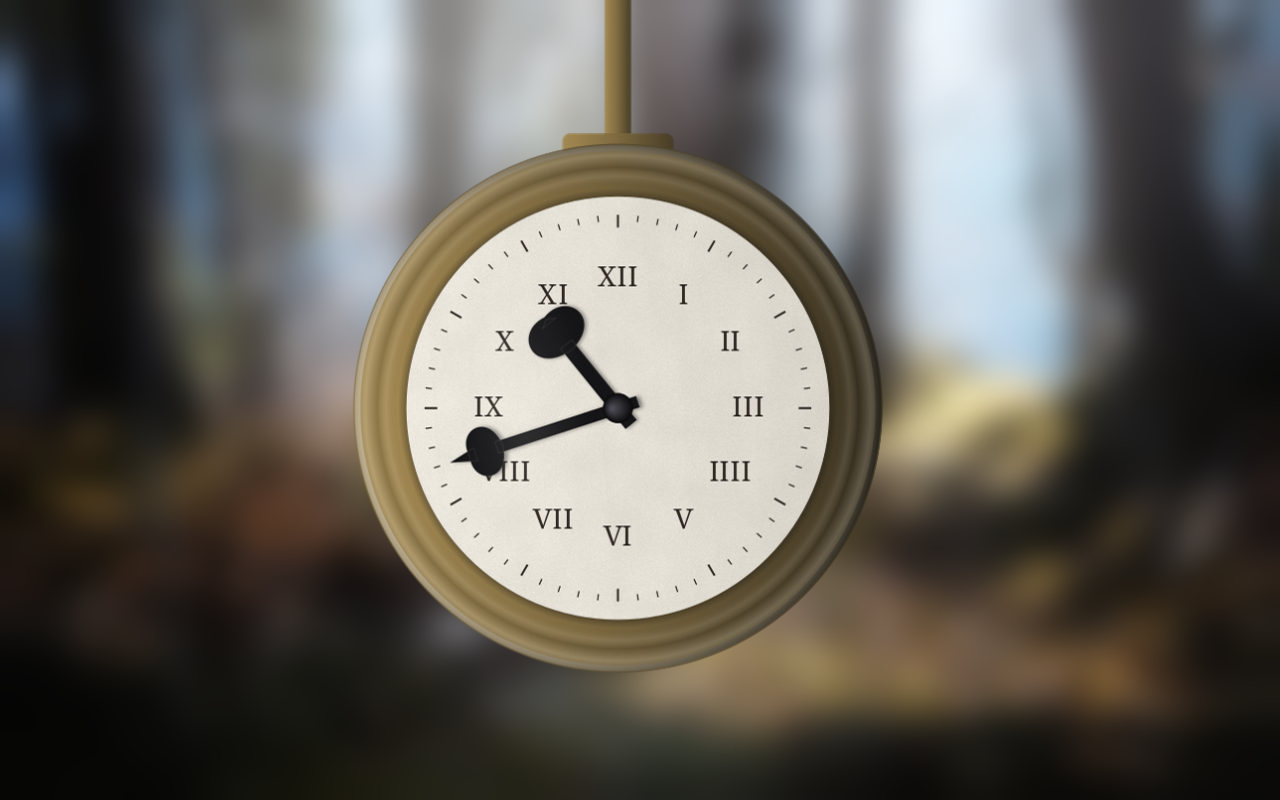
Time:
{"hour": 10, "minute": 42}
